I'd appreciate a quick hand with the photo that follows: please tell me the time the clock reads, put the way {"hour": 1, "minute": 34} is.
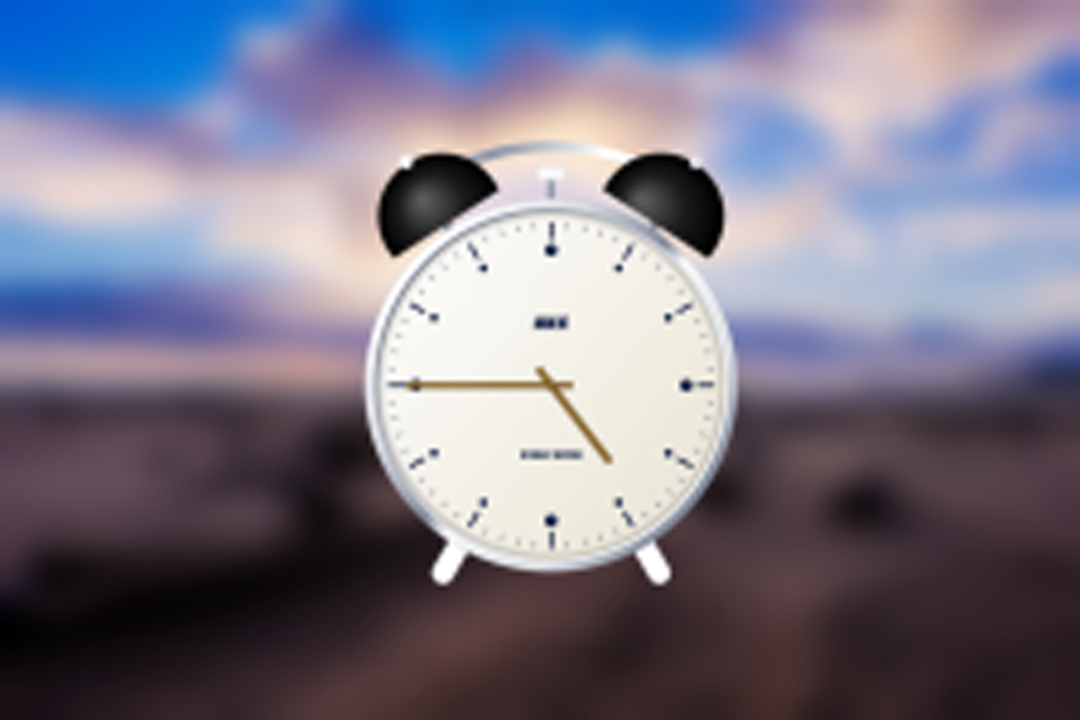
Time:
{"hour": 4, "minute": 45}
